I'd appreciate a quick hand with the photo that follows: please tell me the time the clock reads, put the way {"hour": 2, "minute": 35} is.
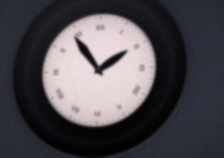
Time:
{"hour": 1, "minute": 54}
